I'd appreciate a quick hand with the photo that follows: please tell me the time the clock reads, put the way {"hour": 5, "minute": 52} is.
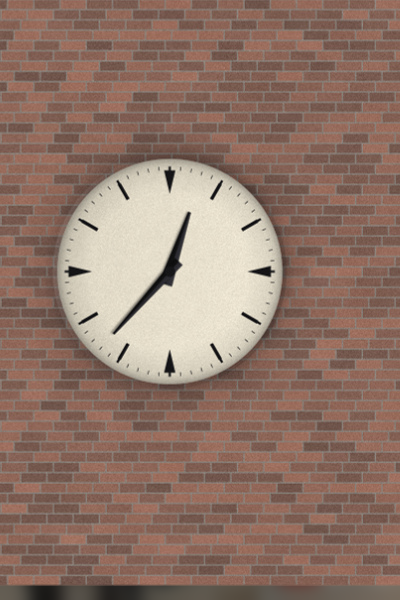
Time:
{"hour": 12, "minute": 37}
